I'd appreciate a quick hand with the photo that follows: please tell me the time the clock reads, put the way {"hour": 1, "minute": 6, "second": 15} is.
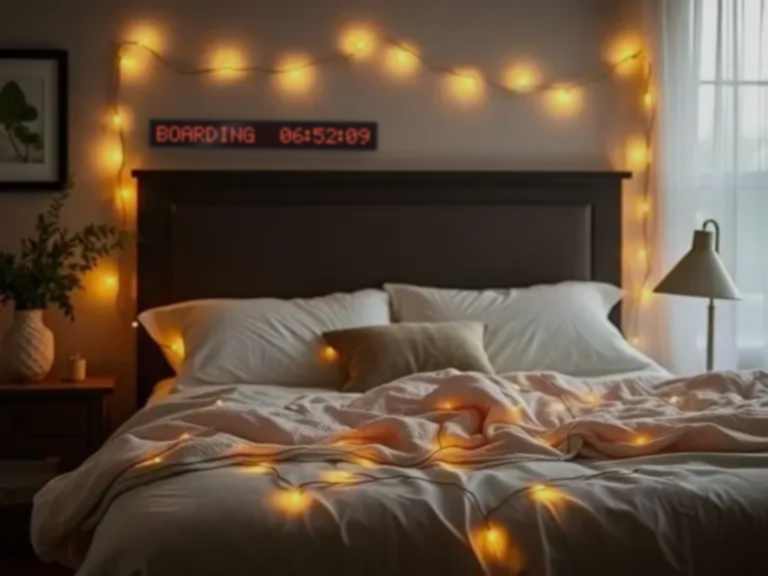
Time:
{"hour": 6, "minute": 52, "second": 9}
